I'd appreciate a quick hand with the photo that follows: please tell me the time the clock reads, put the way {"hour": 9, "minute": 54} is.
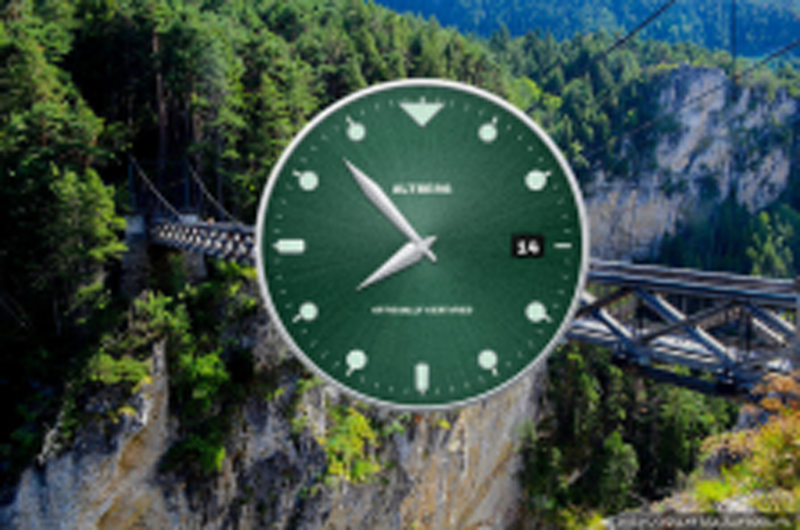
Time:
{"hour": 7, "minute": 53}
